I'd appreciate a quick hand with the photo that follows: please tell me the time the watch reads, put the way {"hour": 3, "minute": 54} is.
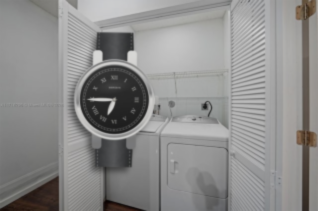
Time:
{"hour": 6, "minute": 45}
